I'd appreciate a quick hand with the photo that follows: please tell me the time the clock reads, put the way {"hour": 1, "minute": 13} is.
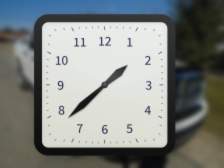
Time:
{"hour": 1, "minute": 38}
